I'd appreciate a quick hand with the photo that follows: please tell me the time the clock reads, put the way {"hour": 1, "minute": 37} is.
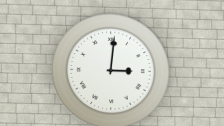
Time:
{"hour": 3, "minute": 1}
